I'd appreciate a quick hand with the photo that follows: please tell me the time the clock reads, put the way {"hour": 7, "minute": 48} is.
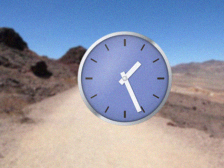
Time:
{"hour": 1, "minute": 26}
